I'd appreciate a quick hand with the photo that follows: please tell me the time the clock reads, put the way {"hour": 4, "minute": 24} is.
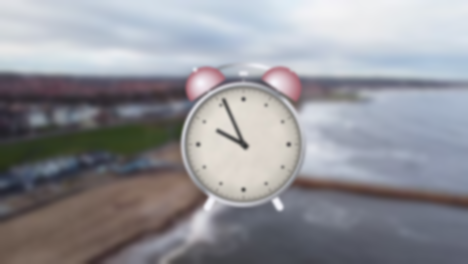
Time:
{"hour": 9, "minute": 56}
